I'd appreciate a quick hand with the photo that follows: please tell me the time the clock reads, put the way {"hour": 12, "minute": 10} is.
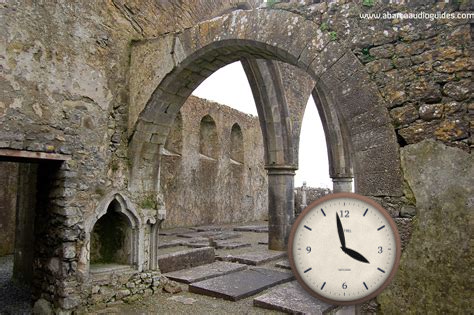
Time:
{"hour": 3, "minute": 58}
